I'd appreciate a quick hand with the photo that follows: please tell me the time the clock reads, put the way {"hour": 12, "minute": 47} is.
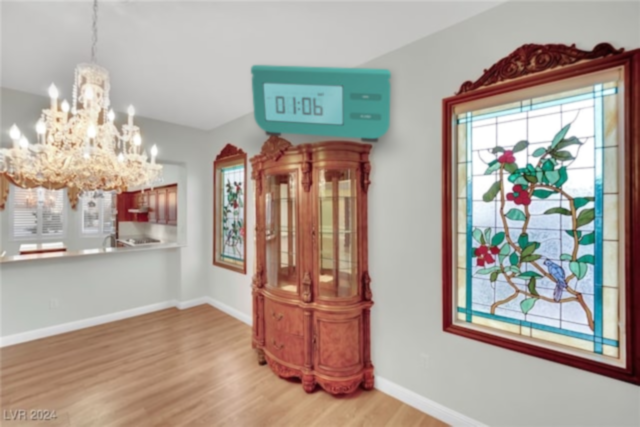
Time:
{"hour": 1, "minute": 6}
